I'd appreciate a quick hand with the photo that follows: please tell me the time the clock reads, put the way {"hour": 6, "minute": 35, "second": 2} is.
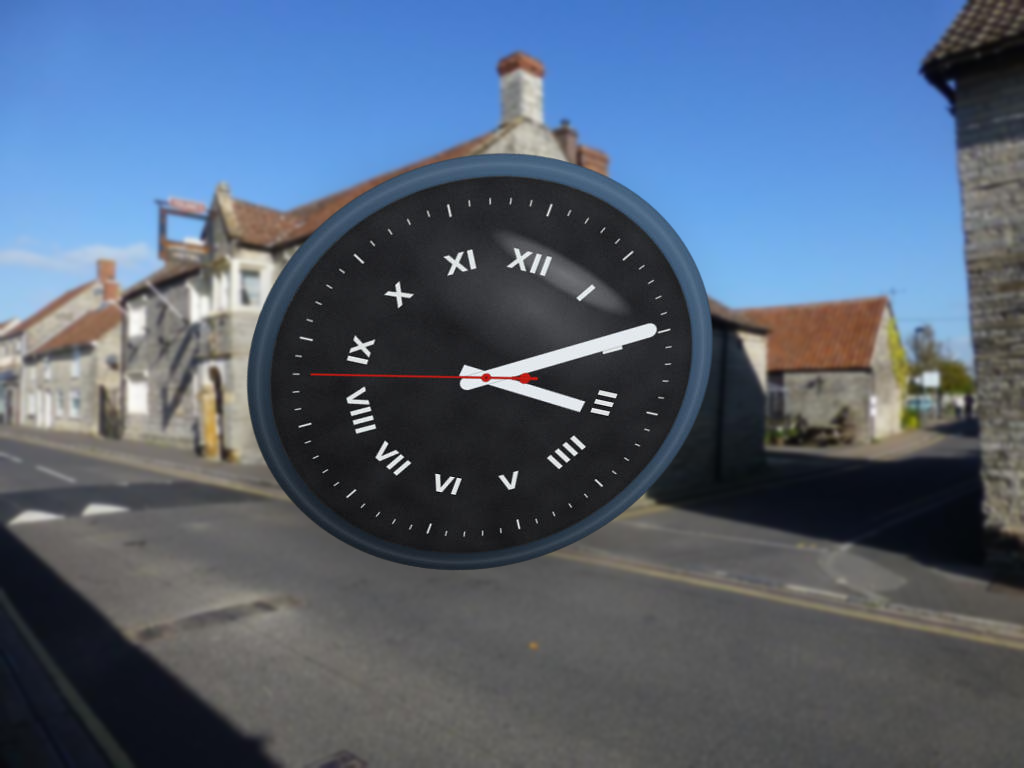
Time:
{"hour": 3, "minute": 9, "second": 43}
